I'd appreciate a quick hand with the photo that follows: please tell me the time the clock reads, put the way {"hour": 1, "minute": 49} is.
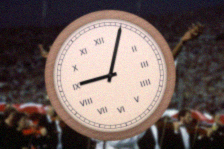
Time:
{"hour": 9, "minute": 5}
